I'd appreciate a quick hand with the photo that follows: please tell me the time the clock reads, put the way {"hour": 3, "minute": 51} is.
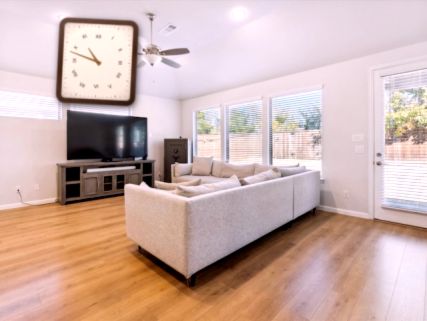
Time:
{"hour": 10, "minute": 48}
